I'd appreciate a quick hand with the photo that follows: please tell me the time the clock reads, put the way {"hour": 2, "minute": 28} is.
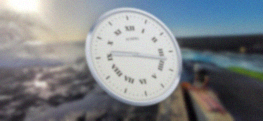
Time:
{"hour": 9, "minute": 17}
